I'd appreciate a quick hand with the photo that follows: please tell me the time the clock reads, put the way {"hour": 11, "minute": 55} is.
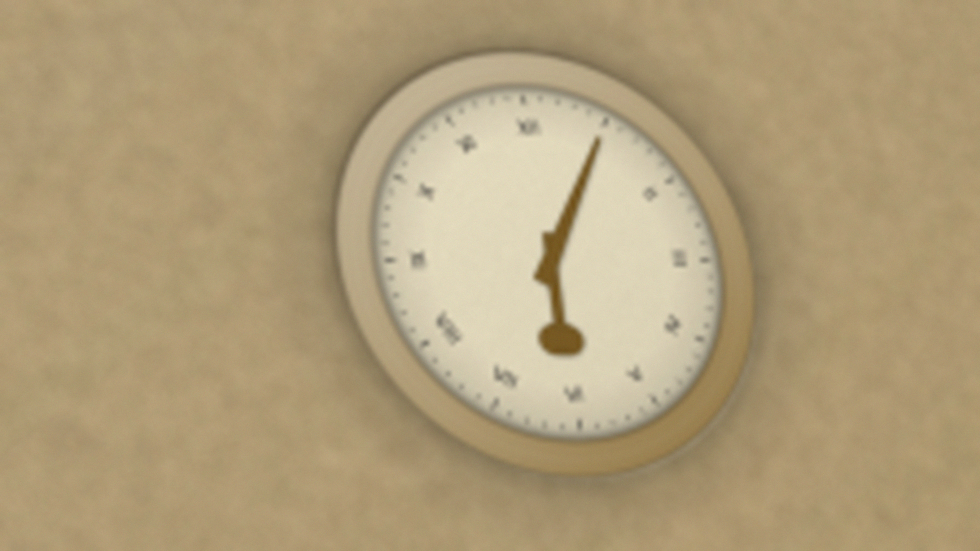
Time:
{"hour": 6, "minute": 5}
